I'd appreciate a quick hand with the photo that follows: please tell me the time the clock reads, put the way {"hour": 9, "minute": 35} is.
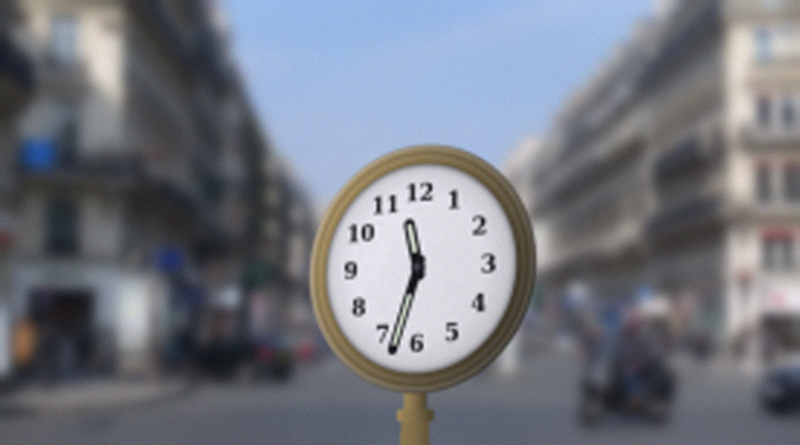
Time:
{"hour": 11, "minute": 33}
